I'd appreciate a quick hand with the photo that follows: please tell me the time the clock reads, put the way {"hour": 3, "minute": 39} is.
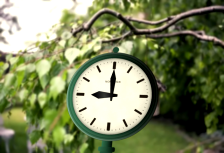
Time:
{"hour": 9, "minute": 0}
